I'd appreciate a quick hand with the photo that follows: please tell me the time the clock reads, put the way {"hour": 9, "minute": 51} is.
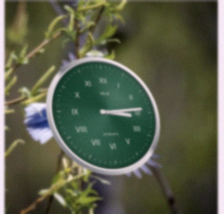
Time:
{"hour": 3, "minute": 14}
